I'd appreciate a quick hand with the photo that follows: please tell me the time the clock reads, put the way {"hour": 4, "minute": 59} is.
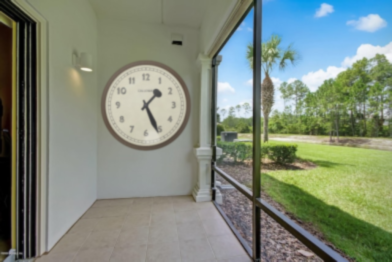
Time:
{"hour": 1, "minute": 26}
